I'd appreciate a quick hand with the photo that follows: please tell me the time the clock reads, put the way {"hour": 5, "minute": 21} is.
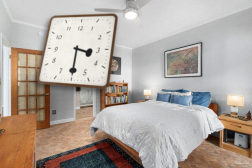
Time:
{"hour": 3, "minute": 30}
